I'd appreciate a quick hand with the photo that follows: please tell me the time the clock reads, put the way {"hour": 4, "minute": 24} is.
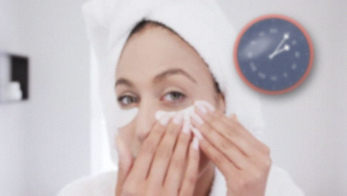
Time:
{"hour": 2, "minute": 6}
